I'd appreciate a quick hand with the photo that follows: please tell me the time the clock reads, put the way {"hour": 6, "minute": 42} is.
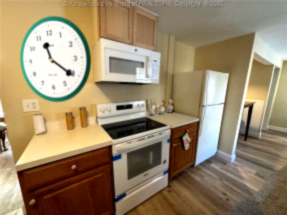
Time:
{"hour": 11, "minute": 21}
